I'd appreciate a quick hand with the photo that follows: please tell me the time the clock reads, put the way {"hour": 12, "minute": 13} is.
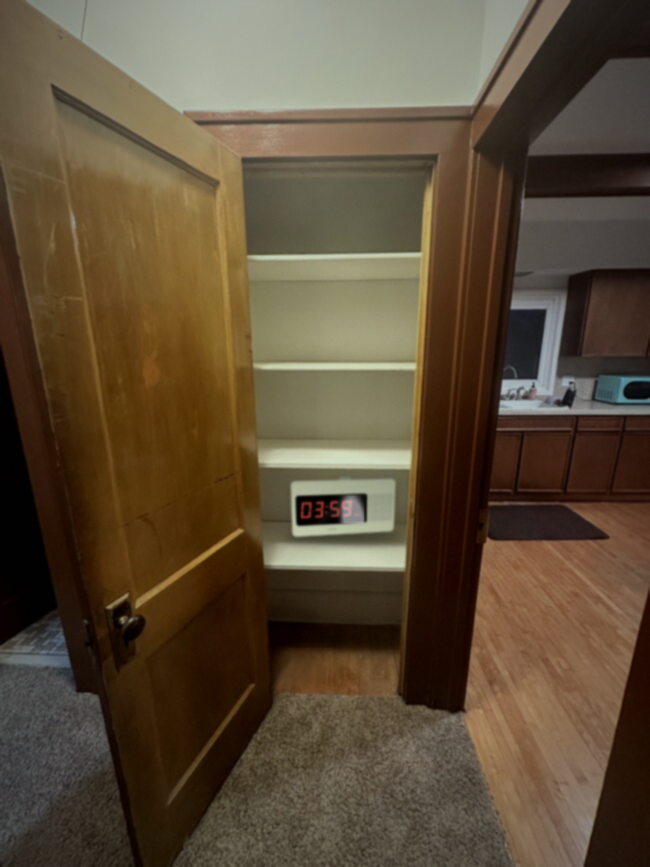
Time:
{"hour": 3, "minute": 59}
